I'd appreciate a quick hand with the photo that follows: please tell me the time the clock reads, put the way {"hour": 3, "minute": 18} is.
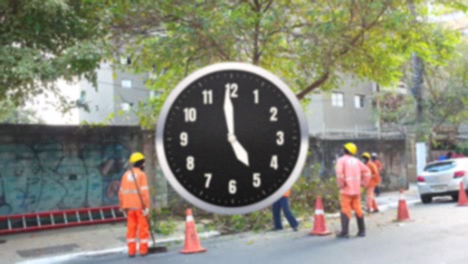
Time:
{"hour": 4, "minute": 59}
